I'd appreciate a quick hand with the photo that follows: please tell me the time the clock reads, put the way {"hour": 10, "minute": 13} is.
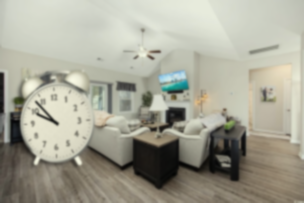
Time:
{"hour": 9, "minute": 53}
